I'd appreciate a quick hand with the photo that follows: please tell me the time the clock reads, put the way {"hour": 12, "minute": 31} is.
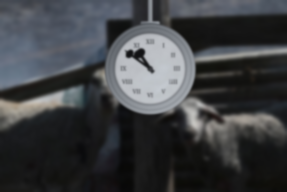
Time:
{"hour": 10, "minute": 51}
